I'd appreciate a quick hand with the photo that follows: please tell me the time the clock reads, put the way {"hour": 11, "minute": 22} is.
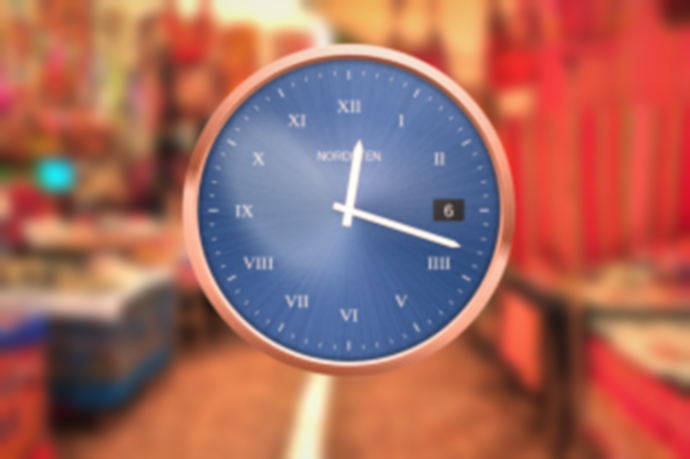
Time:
{"hour": 12, "minute": 18}
